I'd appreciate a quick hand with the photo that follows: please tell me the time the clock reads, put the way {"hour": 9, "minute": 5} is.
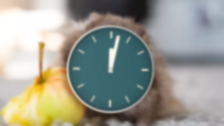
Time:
{"hour": 12, "minute": 2}
